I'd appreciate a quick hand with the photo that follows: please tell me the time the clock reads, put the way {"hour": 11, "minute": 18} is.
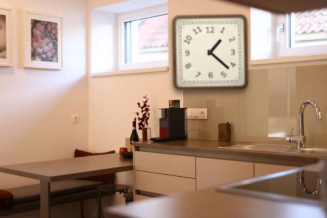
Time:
{"hour": 1, "minute": 22}
